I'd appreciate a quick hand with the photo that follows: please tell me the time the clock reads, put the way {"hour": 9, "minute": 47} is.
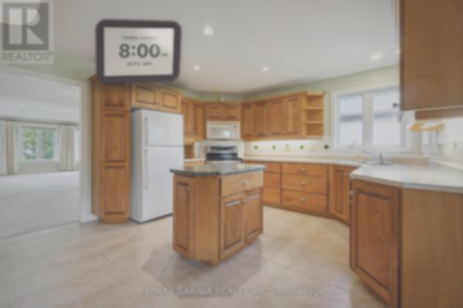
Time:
{"hour": 8, "minute": 0}
